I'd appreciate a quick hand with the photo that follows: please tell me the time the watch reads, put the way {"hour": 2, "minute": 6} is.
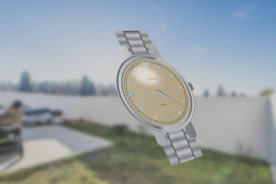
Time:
{"hour": 4, "minute": 22}
